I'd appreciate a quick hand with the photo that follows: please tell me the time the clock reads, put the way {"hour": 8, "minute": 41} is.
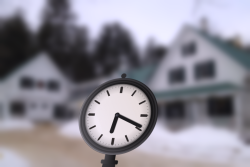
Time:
{"hour": 6, "minute": 19}
